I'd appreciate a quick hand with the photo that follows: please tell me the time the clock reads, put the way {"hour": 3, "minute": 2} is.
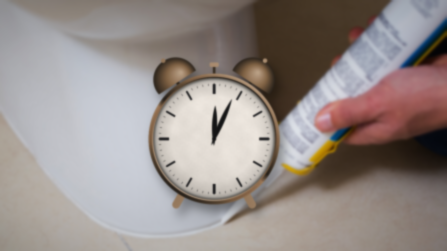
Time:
{"hour": 12, "minute": 4}
